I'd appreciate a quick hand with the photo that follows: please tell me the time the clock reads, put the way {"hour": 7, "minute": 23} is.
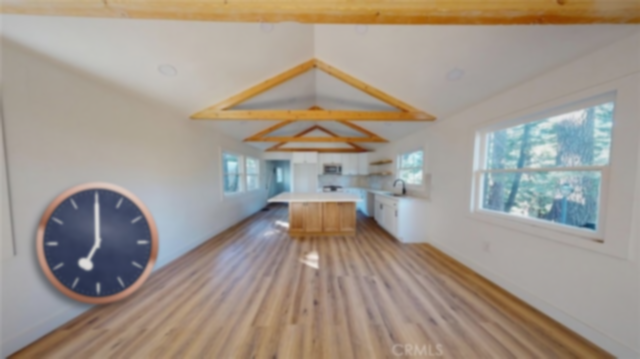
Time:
{"hour": 7, "minute": 0}
